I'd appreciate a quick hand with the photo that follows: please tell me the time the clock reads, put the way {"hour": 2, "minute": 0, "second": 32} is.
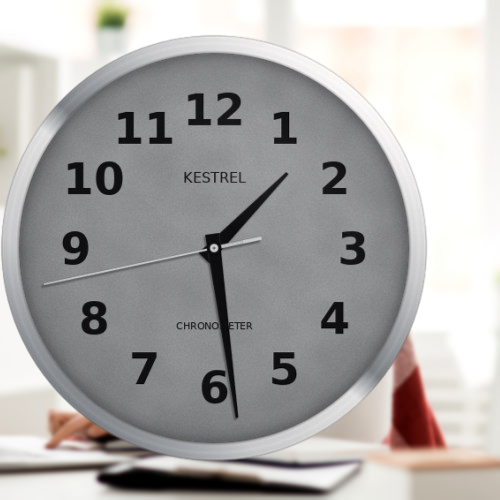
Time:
{"hour": 1, "minute": 28, "second": 43}
